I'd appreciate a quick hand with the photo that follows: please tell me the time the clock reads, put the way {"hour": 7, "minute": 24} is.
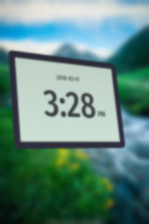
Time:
{"hour": 3, "minute": 28}
